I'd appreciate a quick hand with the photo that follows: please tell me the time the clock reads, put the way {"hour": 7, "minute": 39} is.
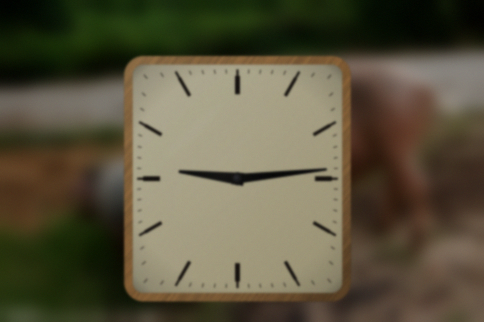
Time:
{"hour": 9, "minute": 14}
